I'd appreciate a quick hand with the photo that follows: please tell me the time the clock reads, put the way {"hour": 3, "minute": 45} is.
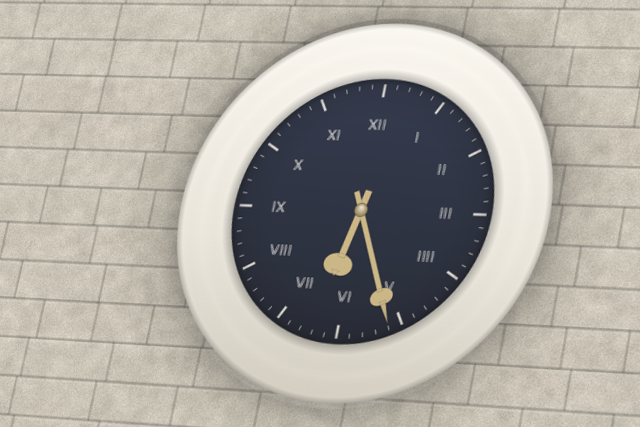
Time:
{"hour": 6, "minute": 26}
